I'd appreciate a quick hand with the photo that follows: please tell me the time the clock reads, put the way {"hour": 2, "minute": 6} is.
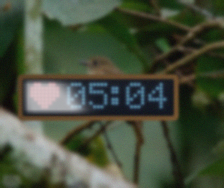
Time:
{"hour": 5, "minute": 4}
